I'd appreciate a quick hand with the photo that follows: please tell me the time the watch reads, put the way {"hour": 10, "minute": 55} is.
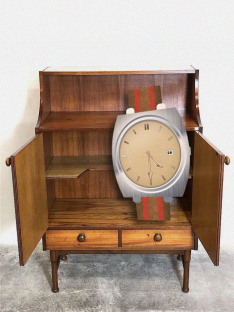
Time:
{"hour": 4, "minute": 30}
